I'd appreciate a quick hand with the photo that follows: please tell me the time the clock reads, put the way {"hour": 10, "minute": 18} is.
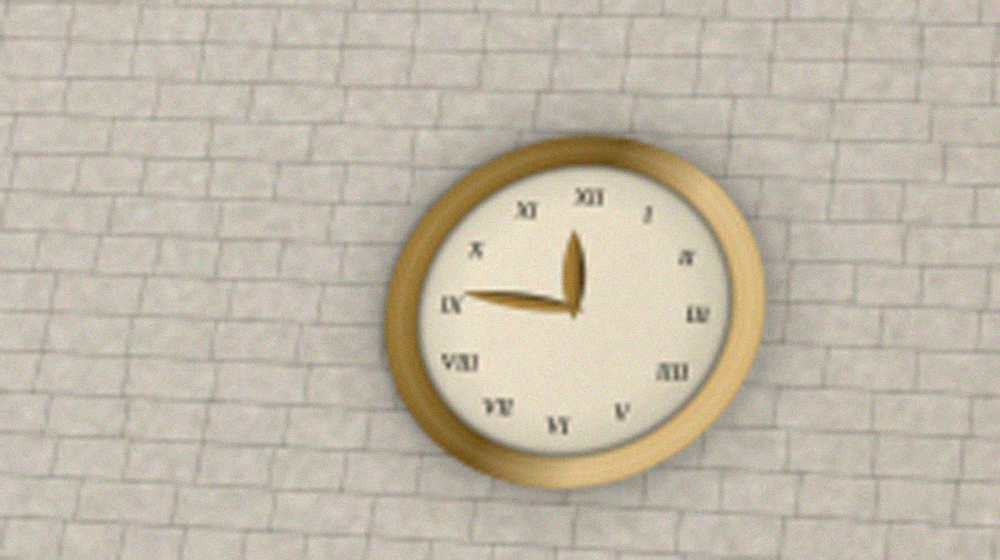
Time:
{"hour": 11, "minute": 46}
